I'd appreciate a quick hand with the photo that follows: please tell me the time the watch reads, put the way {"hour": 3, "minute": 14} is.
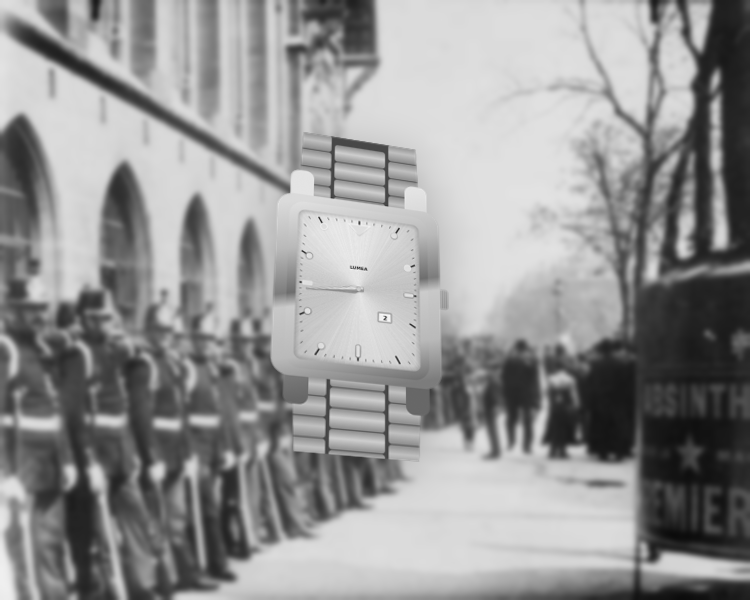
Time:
{"hour": 8, "minute": 44}
